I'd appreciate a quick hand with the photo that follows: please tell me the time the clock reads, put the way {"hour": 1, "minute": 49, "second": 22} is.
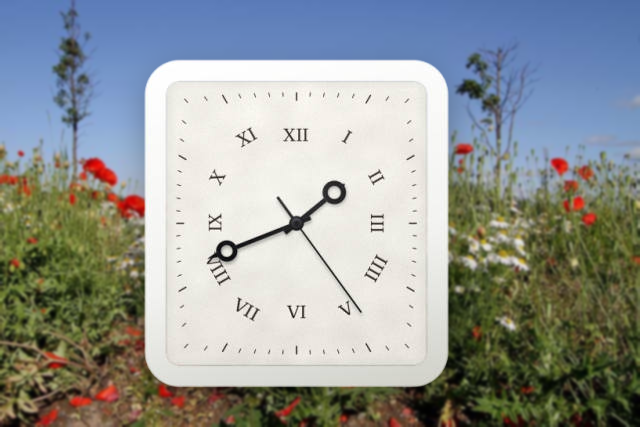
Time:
{"hour": 1, "minute": 41, "second": 24}
